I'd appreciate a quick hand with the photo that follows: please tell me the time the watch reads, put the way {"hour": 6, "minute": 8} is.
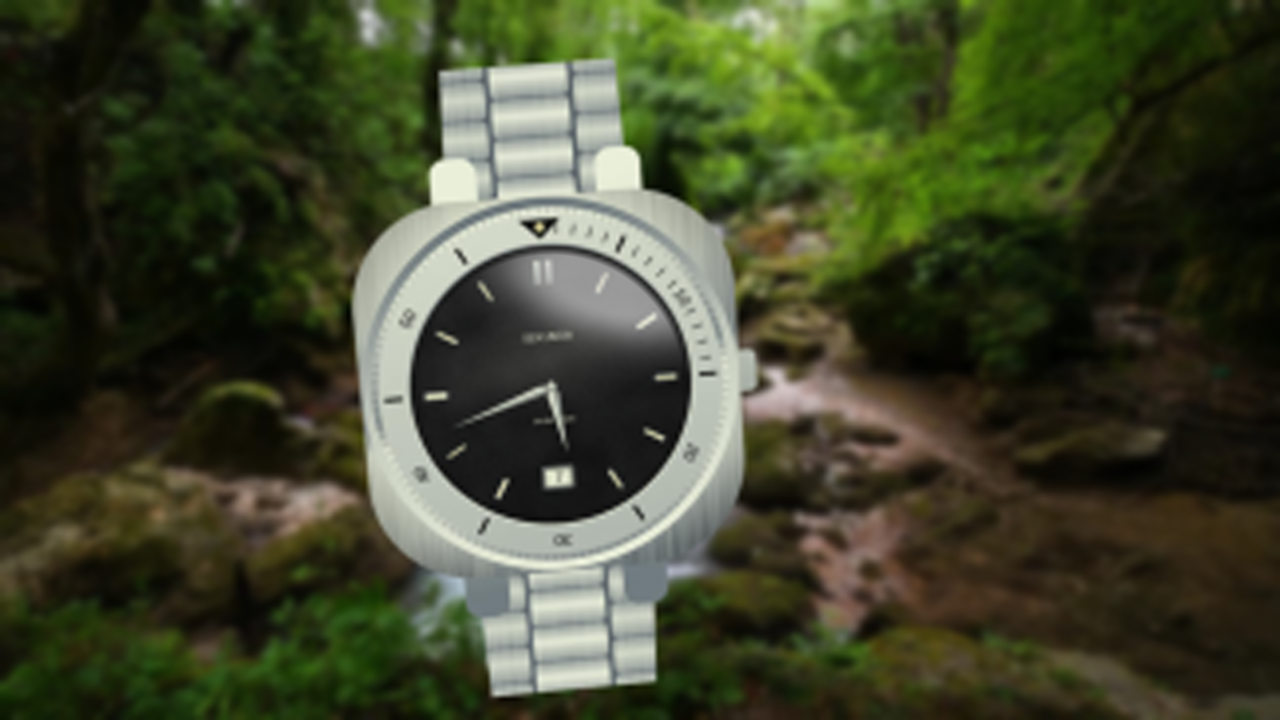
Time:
{"hour": 5, "minute": 42}
